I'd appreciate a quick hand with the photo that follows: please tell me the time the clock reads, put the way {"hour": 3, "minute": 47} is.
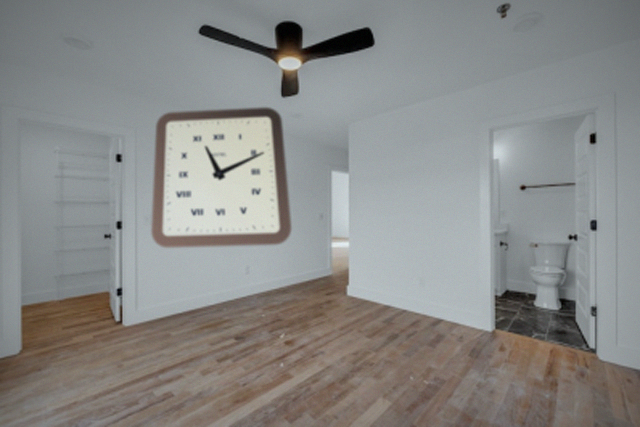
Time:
{"hour": 11, "minute": 11}
